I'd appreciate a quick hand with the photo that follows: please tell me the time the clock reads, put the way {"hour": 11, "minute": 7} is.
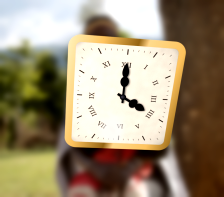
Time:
{"hour": 4, "minute": 0}
